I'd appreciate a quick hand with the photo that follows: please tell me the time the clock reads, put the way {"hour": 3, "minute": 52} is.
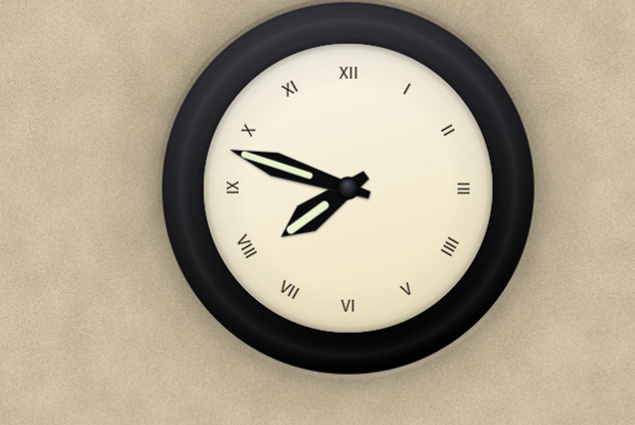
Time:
{"hour": 7, "minute": 48}
